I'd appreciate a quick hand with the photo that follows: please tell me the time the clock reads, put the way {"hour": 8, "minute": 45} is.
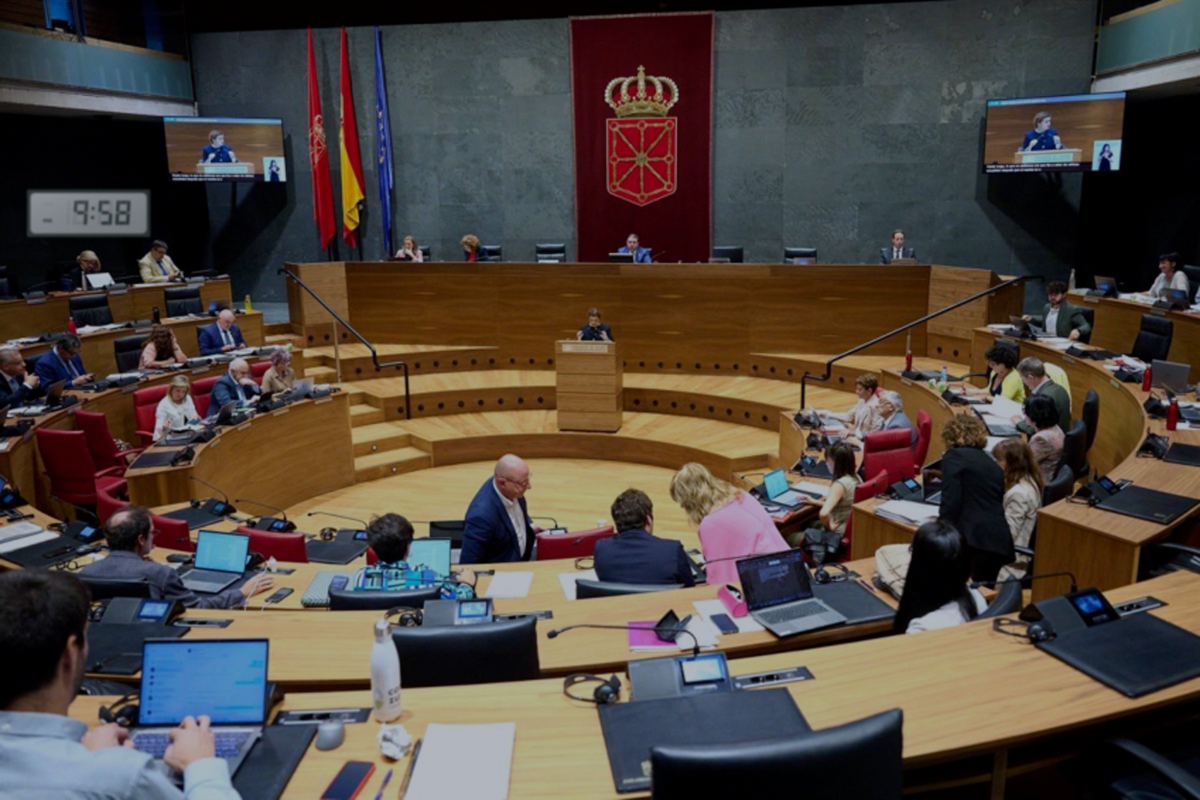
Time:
{"hour": 9, "minute": 58}
